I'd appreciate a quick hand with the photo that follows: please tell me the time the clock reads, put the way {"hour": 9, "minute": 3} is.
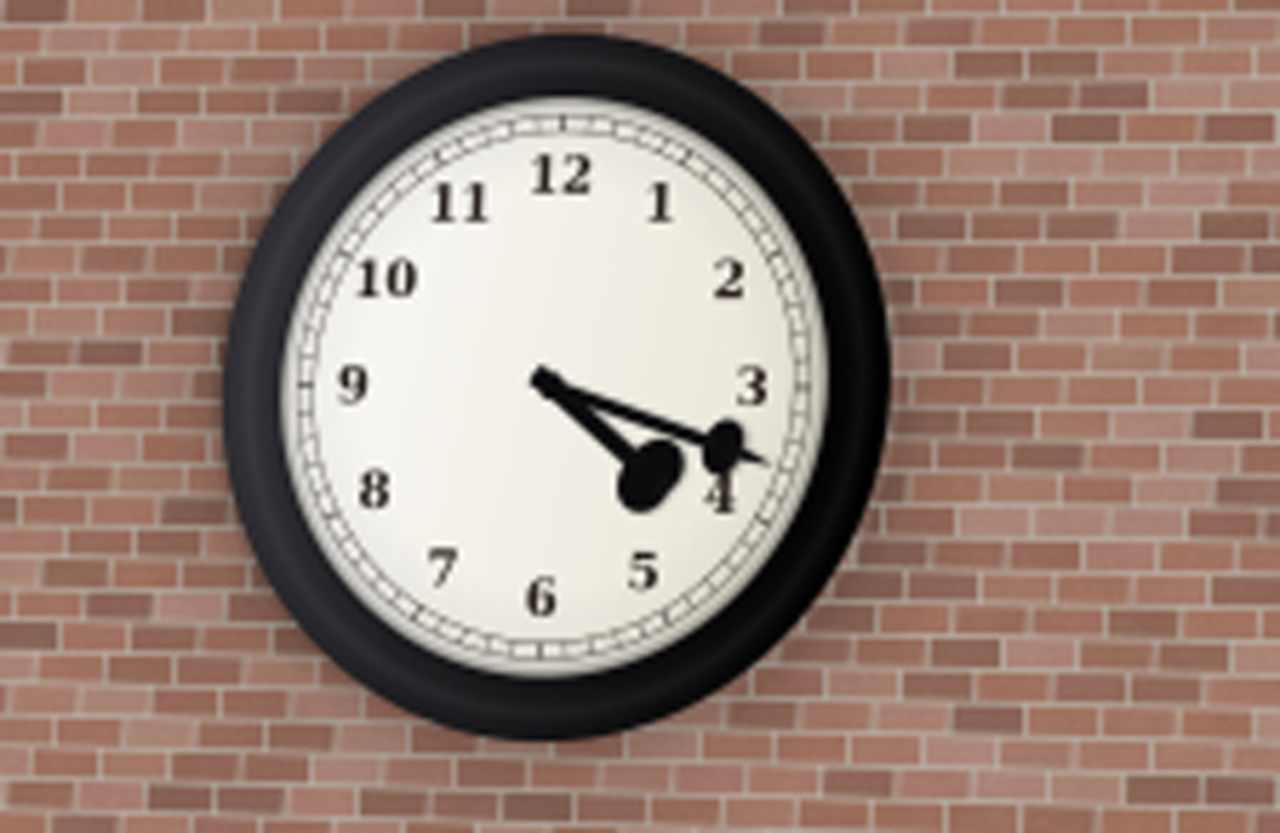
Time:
{"hour": 4, "minute": 18}
